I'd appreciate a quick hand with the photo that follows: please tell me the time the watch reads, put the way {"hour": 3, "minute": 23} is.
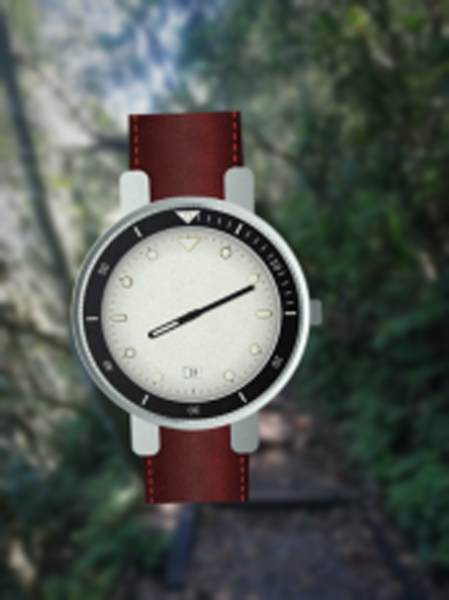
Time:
{"hour": 8, "minute": 11}
